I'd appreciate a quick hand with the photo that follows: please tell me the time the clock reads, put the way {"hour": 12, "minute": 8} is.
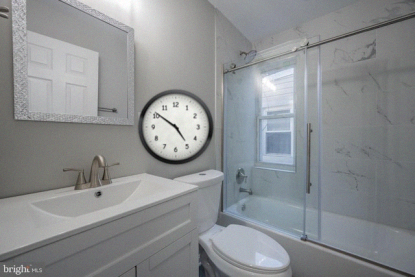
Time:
{"hour": 4, "minute": 51}
